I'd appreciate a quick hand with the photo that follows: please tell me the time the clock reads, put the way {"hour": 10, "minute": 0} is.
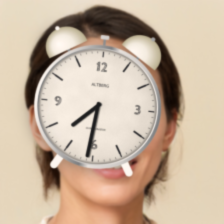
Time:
{"hour": 7, "minute": 31}
